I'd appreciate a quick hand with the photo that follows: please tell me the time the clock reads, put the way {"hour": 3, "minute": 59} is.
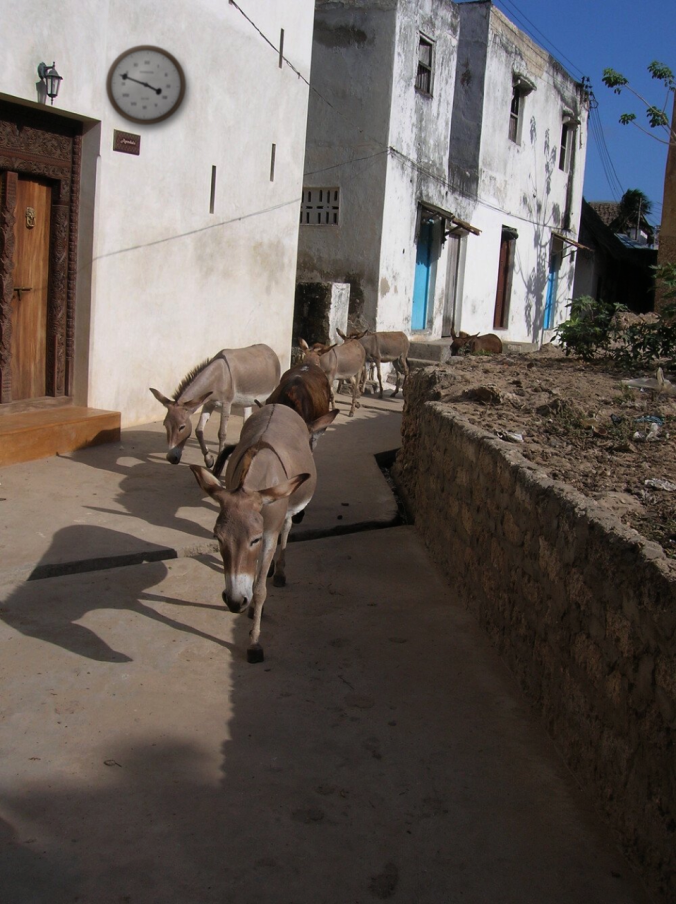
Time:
{"hour": 3, "minute": 48}
